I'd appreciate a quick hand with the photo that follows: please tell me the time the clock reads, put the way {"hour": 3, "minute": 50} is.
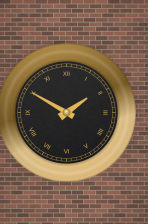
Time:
{"hour": 1, "minute": 50}
